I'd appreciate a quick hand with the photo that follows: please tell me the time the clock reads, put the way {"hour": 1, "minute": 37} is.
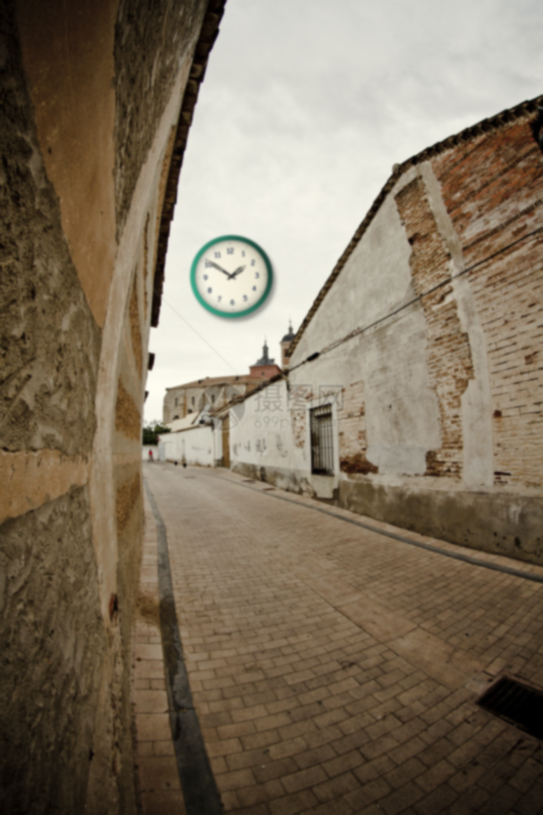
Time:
{"hour": 1, "minute": 51}
